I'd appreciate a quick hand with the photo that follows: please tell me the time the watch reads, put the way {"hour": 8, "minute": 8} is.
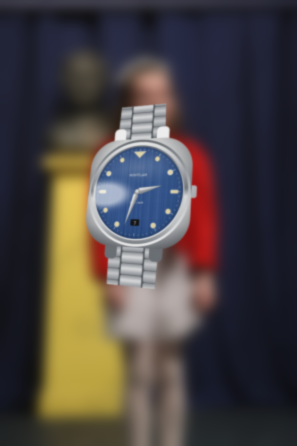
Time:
{"hour": 2, "minute": 33}
